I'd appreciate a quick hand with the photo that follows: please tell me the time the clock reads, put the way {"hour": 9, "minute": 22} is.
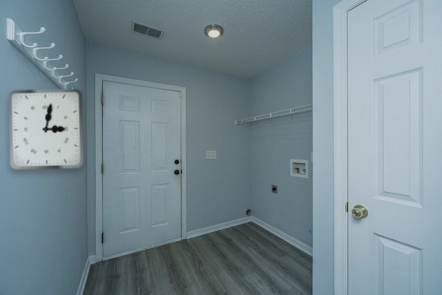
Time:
{"hour": 3, "minute": 2}
